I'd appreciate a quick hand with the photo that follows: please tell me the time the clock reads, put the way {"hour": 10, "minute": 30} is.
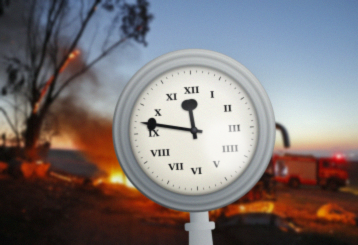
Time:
{"hour": 11, "minute": 47}
